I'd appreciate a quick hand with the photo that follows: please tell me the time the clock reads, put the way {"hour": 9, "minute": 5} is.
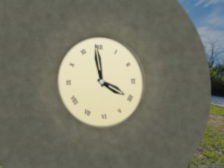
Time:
{"hour": 3, "minute": 59}
